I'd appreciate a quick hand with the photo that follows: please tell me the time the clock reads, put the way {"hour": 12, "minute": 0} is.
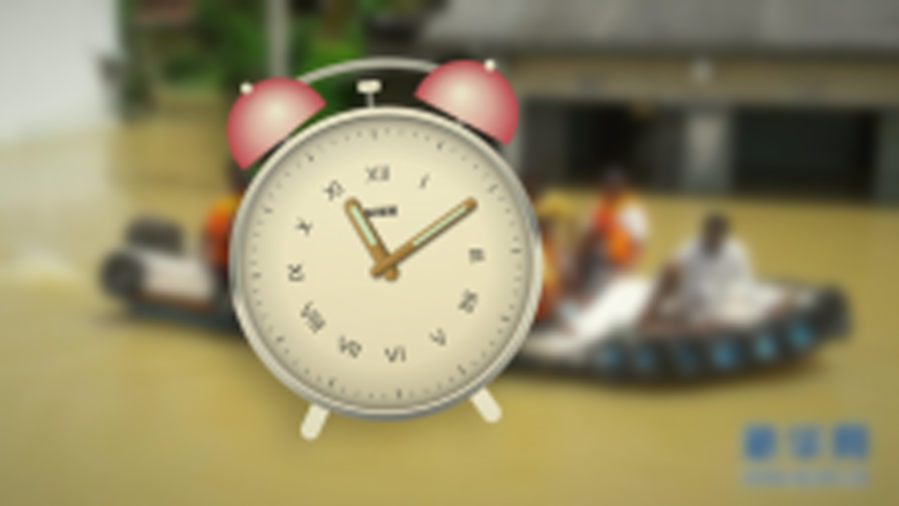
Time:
{"hour": 11, "minute": 10}
